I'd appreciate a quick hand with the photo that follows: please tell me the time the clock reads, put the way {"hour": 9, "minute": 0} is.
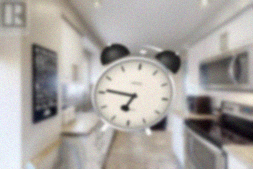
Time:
{"hour": 6, "minute": 46}
